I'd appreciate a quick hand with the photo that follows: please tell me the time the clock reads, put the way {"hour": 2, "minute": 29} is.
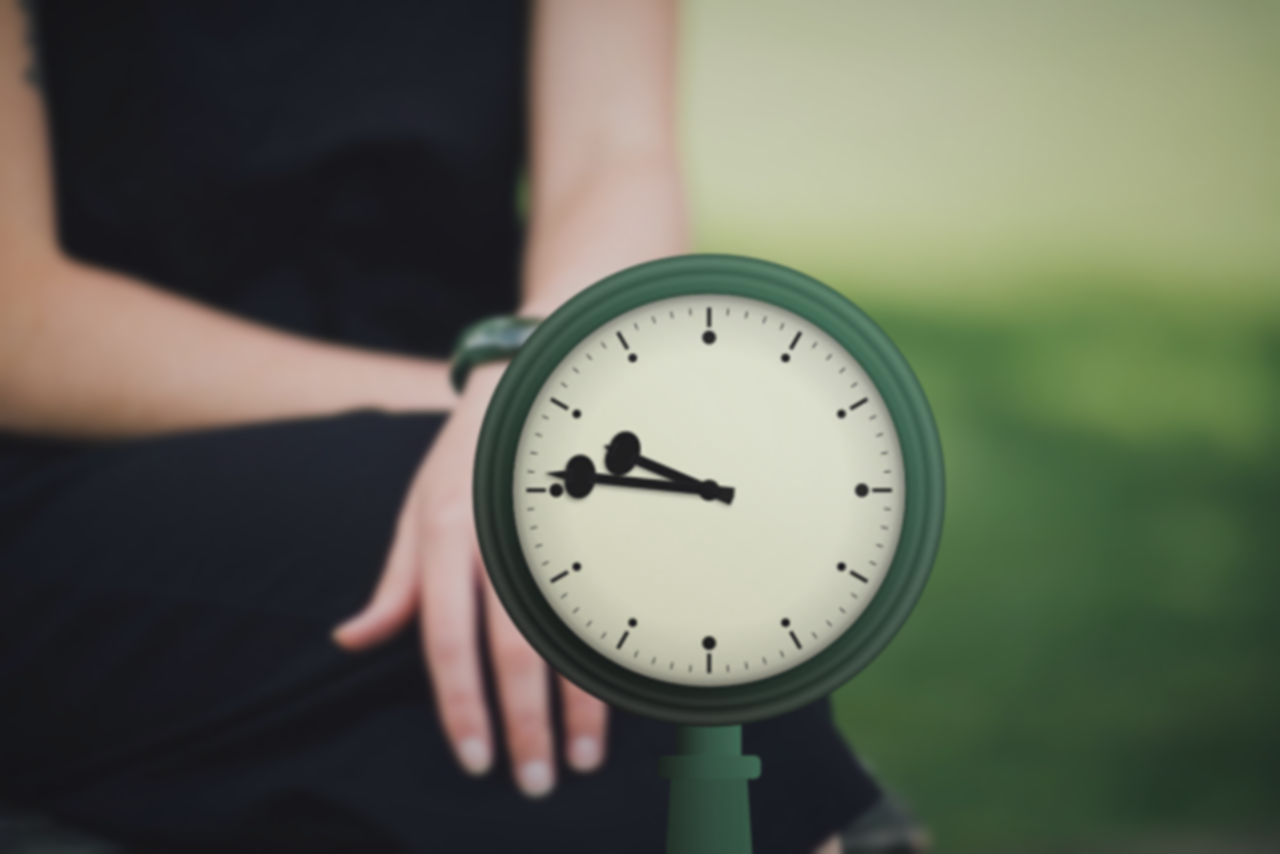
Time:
{"hour": 9, "minute": 46}
